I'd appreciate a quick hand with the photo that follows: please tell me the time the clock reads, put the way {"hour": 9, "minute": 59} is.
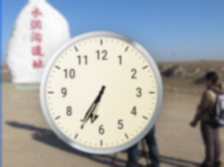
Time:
{"hour": 6, "minute": 35}
